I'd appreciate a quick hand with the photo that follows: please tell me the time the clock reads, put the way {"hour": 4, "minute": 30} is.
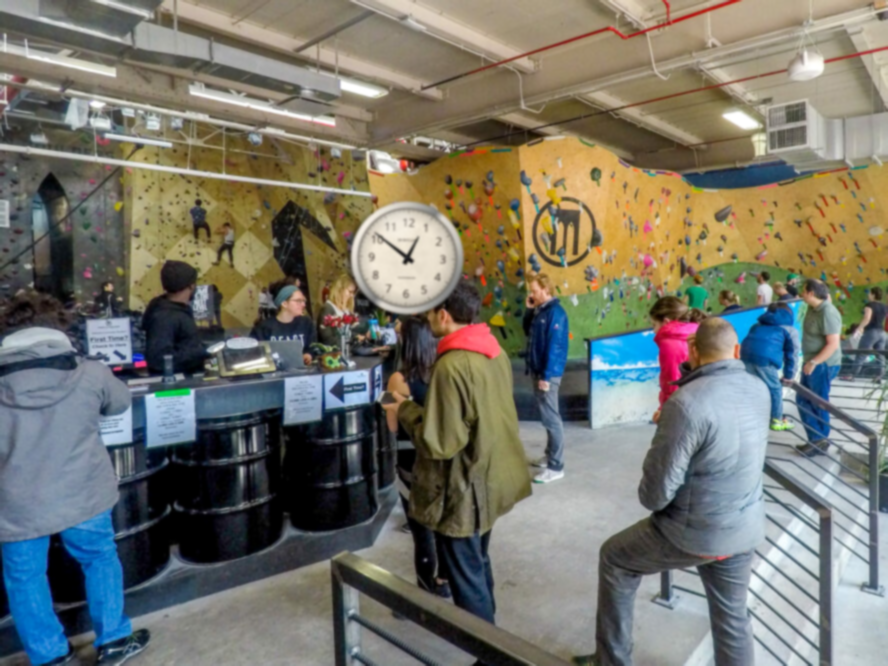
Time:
{"hour": 12, "minute": 51}
